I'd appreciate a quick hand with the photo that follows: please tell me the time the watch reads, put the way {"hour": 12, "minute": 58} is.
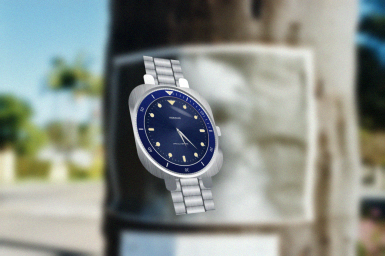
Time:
{"hour": 5, "minute": 23}
